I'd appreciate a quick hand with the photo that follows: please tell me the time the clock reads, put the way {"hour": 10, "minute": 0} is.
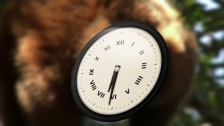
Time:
{"hour": 6, "minute": 31}
